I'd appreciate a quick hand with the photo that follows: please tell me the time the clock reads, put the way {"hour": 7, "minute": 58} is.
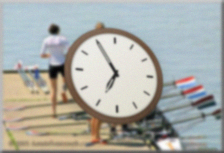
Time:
{"hour": 6, "minute": 55}
